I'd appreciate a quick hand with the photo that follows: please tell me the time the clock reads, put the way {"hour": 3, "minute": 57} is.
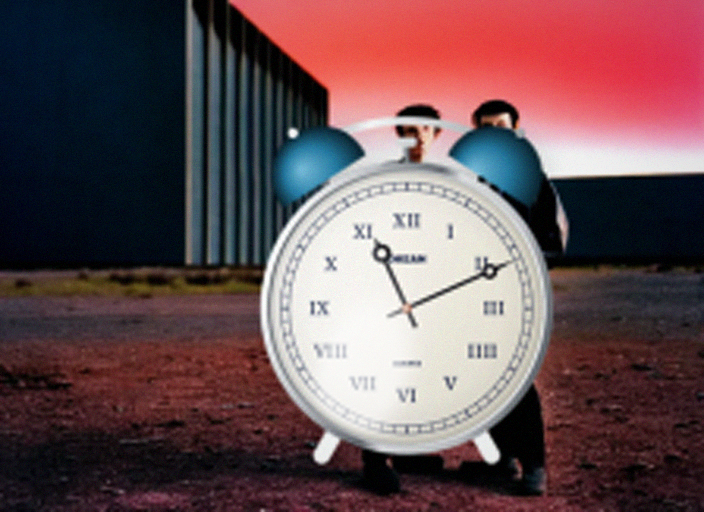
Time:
{"hour": 11, "minute": 11}
